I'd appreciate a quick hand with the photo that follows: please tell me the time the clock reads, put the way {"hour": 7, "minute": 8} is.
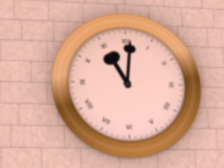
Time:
{"hour": 11, "minute": 1}
